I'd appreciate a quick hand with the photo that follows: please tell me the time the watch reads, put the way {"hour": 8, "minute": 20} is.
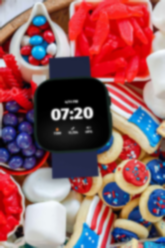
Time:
{"hour": 7, "minute": 20}
